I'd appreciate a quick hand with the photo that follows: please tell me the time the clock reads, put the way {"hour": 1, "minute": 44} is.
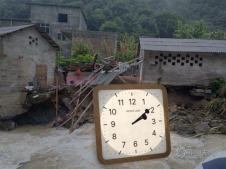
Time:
{"hour": 2, "minute": 9}
